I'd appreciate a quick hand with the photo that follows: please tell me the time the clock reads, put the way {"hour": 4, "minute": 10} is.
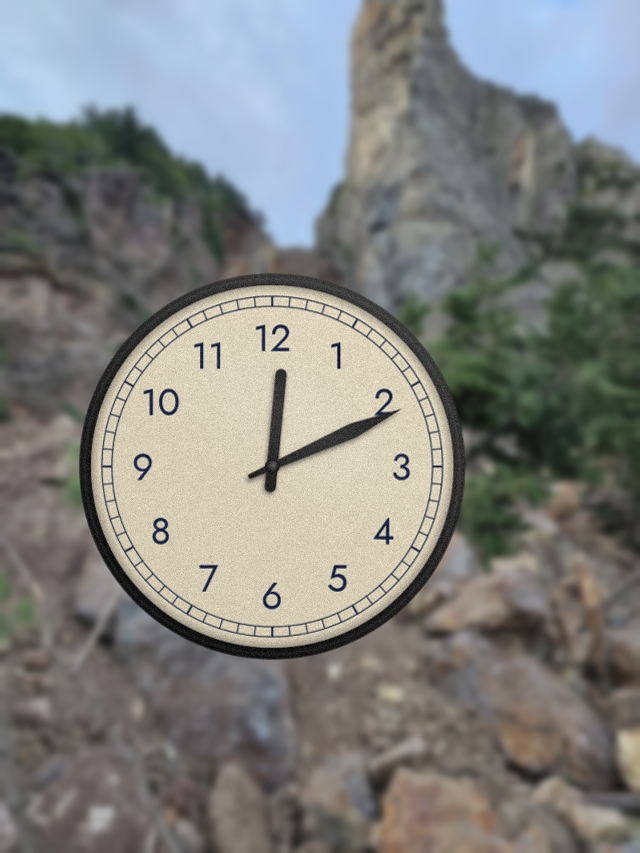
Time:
{"hour": 12, "minute": 11}
